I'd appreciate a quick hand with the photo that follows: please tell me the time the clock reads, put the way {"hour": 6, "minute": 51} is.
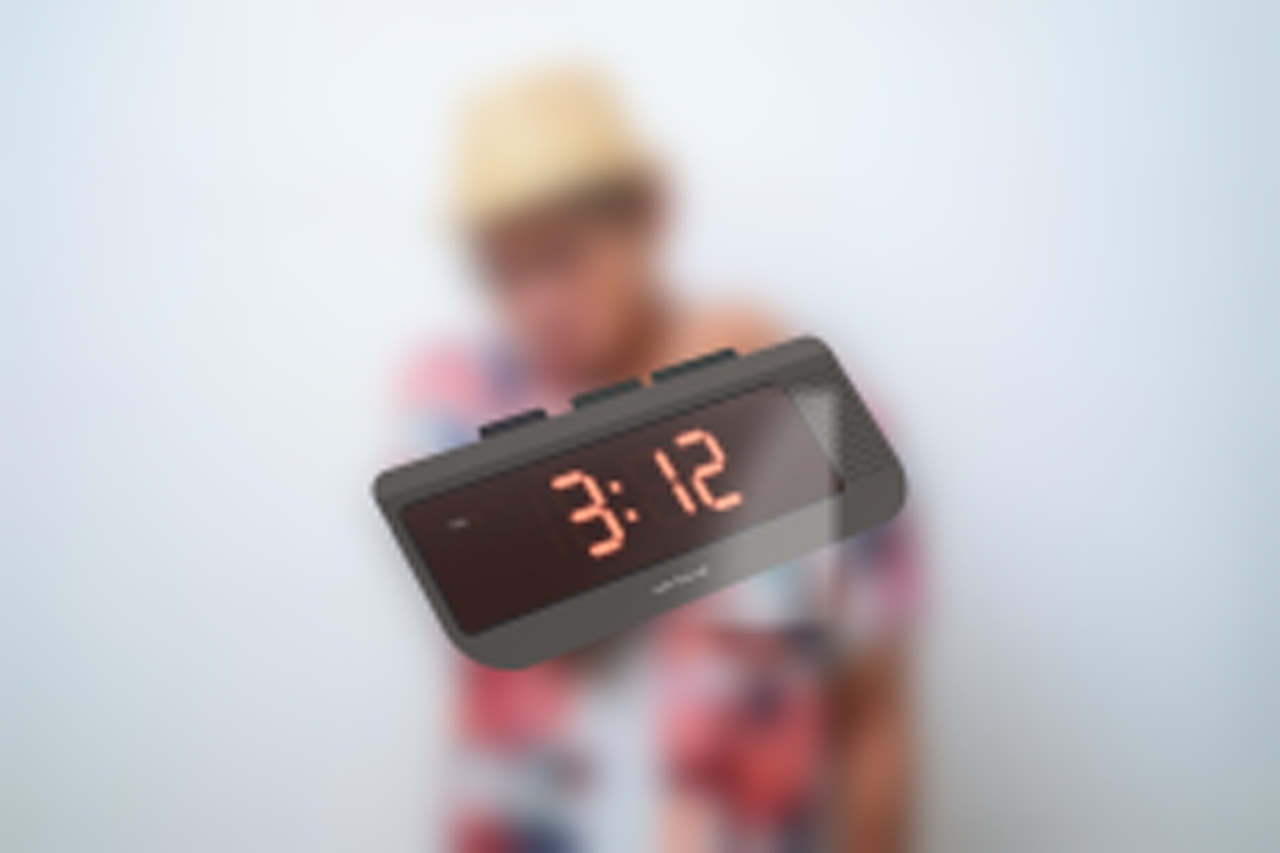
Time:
{"hour": 3, "minute": 12}
